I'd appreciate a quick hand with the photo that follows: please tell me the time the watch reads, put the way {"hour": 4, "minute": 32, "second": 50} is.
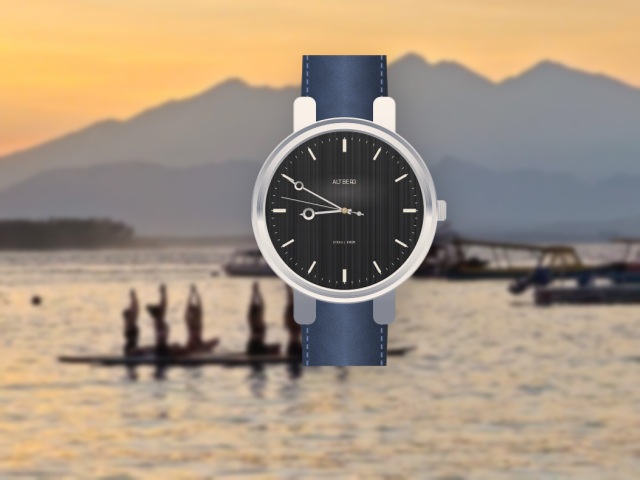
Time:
{"hour": 8, "minute": 49, "second": 47}
